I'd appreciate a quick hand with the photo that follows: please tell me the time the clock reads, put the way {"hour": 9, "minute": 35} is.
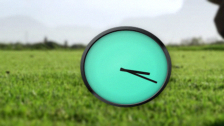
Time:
{"hour": 3, "minute": 19}
